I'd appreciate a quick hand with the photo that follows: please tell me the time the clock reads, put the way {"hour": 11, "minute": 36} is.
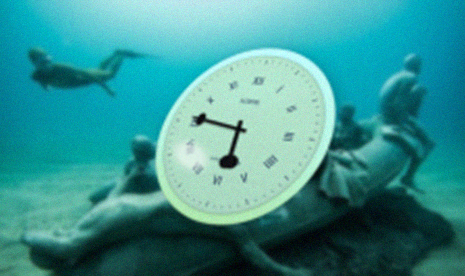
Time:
{"hour": 5, "minute": 46}
